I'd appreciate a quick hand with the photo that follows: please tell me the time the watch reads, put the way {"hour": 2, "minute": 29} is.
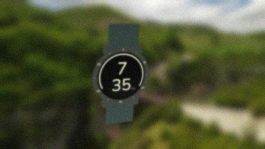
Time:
{"hour": 7, "minute": 35}
